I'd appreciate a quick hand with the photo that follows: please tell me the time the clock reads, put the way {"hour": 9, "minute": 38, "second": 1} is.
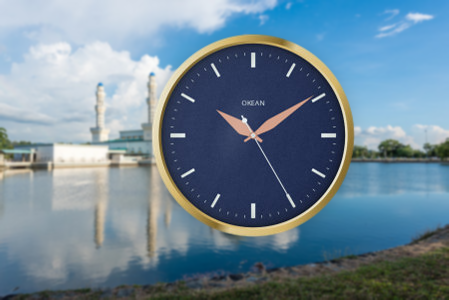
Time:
{"hour": 10, "minute": 9, "second": 25}
